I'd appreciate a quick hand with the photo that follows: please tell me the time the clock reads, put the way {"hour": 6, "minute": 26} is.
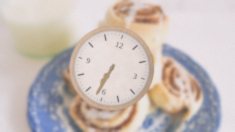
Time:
{"hour": 6, "minute": 32}
